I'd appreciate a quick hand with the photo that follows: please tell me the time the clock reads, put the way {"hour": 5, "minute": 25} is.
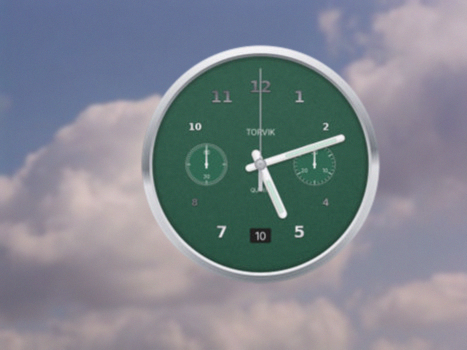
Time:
{"hour": 5, "minute": 12}
